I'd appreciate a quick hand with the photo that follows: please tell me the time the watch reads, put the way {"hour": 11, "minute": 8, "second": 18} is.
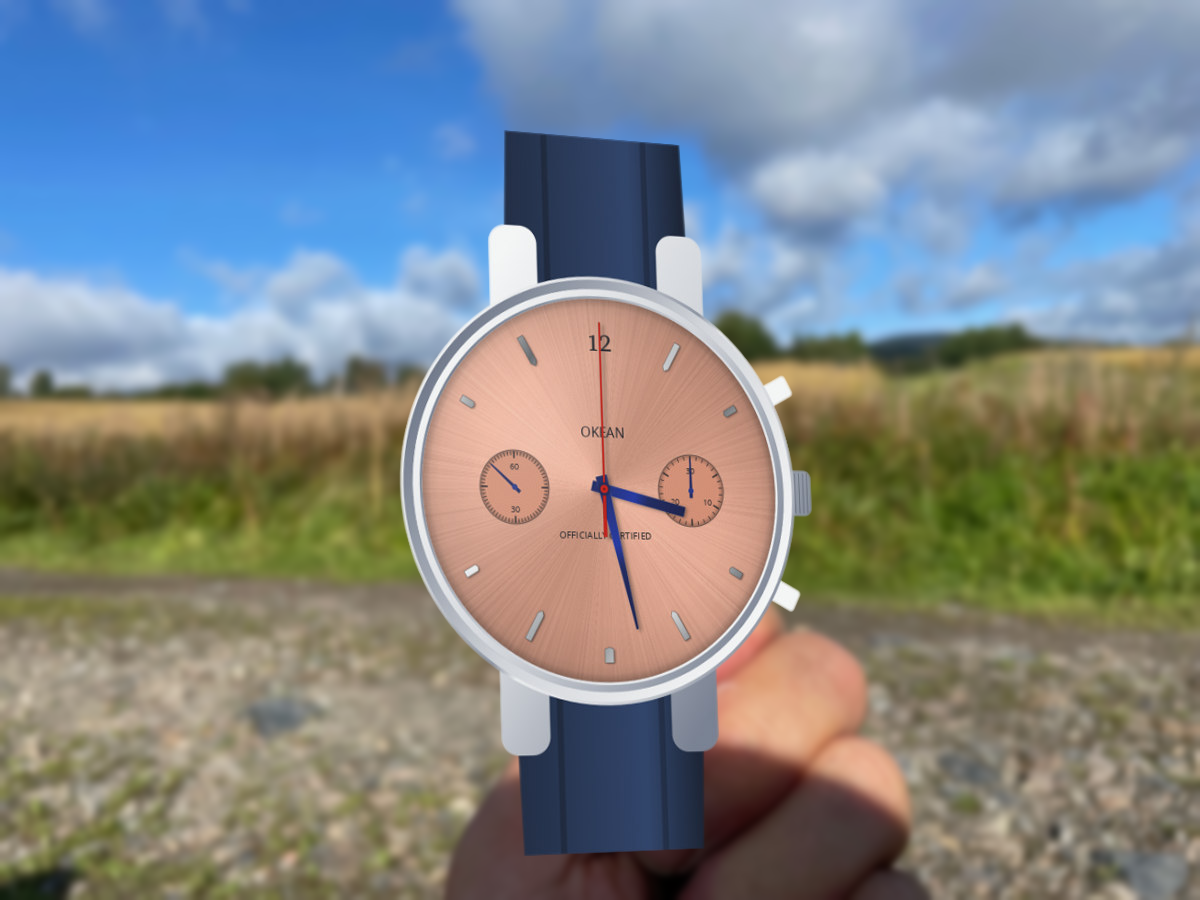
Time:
{"hour": 3, "minute": 27, "second": 52}
